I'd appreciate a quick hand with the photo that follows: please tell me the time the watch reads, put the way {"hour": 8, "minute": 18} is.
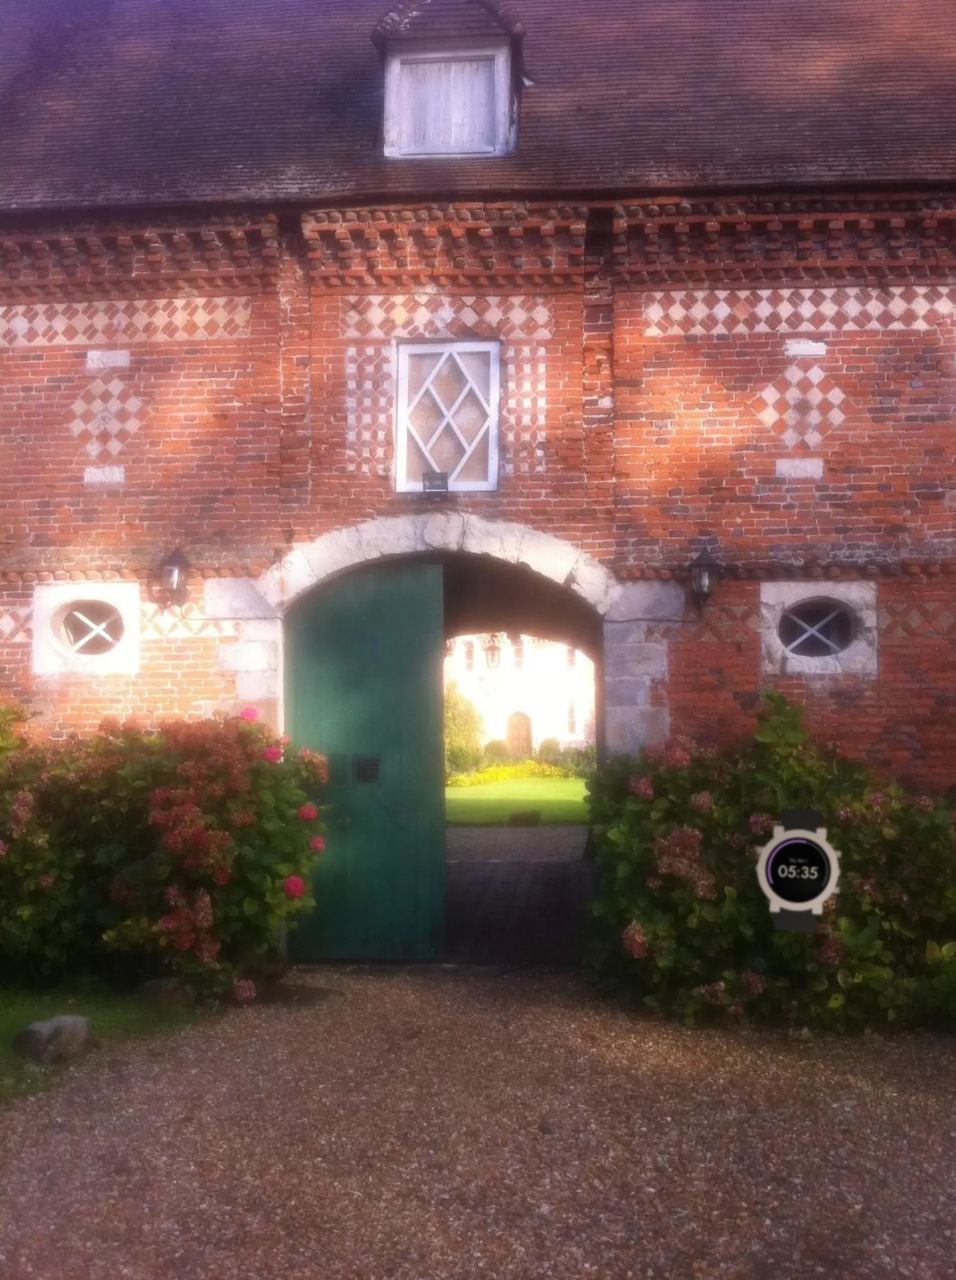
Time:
{"hour": 5, "minute": 35}
